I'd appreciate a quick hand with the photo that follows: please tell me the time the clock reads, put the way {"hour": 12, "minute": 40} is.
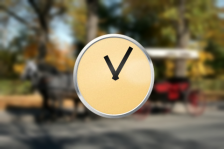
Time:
{"hour": 11, "minute": 5}
